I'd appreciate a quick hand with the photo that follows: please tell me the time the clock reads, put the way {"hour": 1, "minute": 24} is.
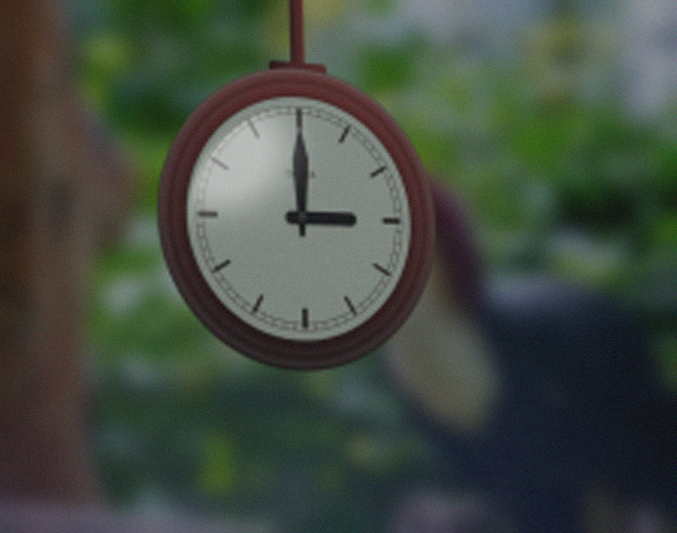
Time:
{"hour": 3, "minute": 0}
